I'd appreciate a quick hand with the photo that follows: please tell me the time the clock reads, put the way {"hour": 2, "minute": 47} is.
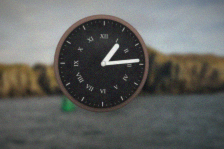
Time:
{"hour": 1, "minute": 14}
